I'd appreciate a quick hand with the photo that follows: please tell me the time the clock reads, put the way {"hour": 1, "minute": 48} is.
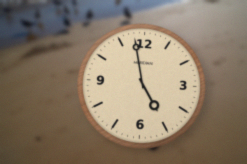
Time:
{"hour": 4, "minute": 58}
